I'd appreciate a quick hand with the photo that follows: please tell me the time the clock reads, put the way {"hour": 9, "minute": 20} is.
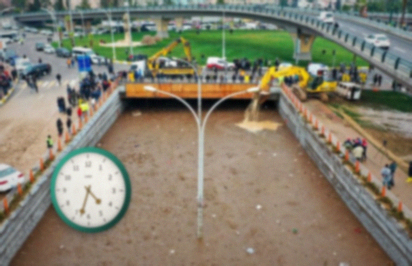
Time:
{"hour": 4, "minute": 33}
